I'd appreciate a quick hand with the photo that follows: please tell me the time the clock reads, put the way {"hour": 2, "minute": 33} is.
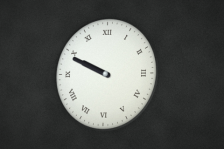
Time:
{"hour": 9, "minute": 49}
